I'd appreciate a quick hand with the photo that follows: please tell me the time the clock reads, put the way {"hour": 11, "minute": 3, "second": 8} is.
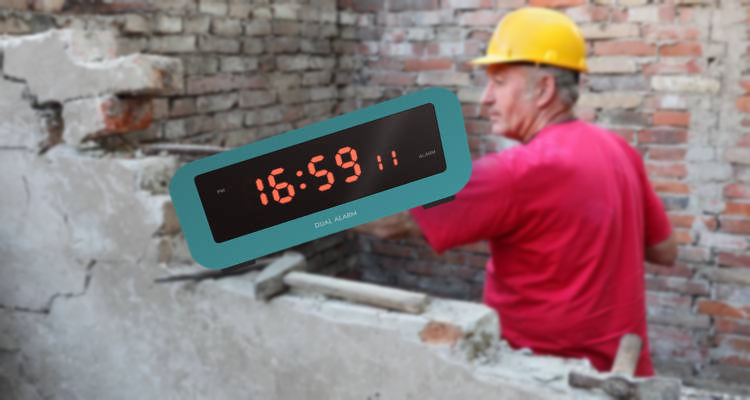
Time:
{"hour": 16, "minute": 59, "second": 11}
